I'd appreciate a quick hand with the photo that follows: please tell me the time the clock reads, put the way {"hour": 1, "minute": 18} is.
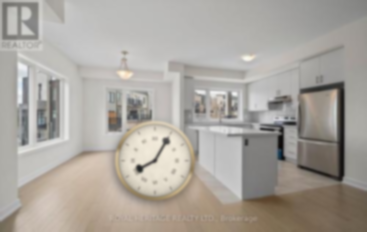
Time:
{"hour": 8, "minute": 5}
